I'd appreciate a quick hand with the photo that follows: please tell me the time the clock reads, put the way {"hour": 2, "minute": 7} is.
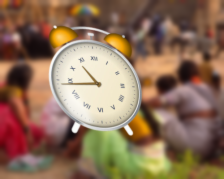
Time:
{"hour": 10, "minute": 44}
